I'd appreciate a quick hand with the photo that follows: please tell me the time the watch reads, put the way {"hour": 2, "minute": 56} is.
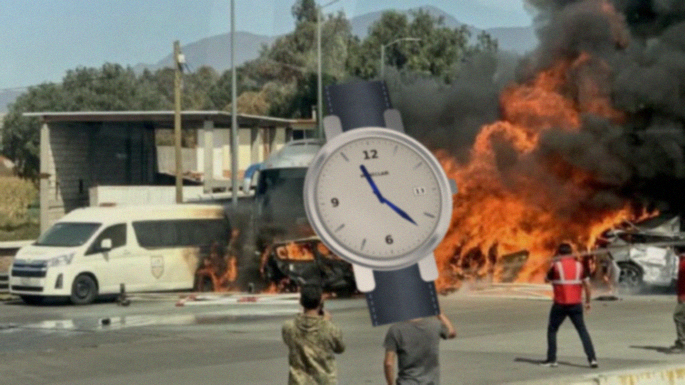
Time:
{"hour": 11, "minute": 23}
